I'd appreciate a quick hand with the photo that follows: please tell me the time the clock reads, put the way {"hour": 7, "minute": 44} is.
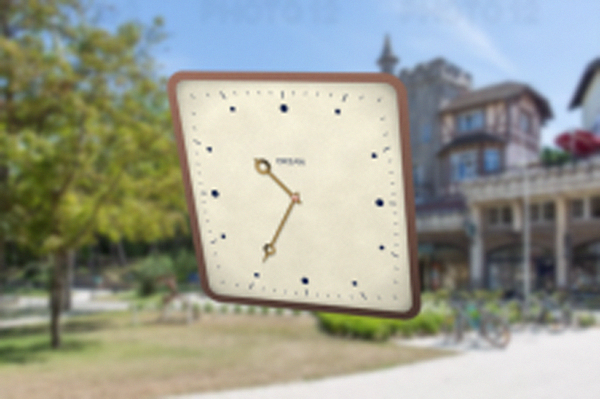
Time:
{"hour": 10, "minute": 35}
